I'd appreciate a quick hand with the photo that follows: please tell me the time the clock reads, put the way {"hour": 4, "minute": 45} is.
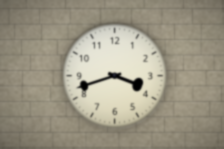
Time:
{"hour": 3, "minute": 42}
